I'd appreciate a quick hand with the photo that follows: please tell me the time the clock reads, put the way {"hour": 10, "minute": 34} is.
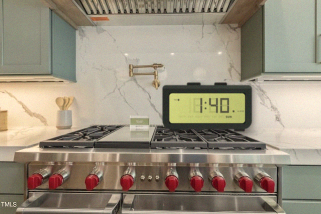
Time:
{"hour": 1, "minute": 40}
